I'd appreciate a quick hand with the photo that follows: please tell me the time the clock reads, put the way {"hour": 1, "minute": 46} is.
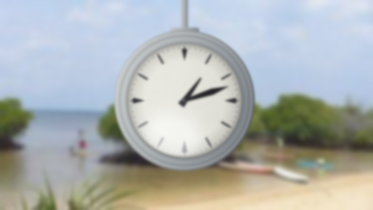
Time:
{"hour": 1, "minute": 12}
